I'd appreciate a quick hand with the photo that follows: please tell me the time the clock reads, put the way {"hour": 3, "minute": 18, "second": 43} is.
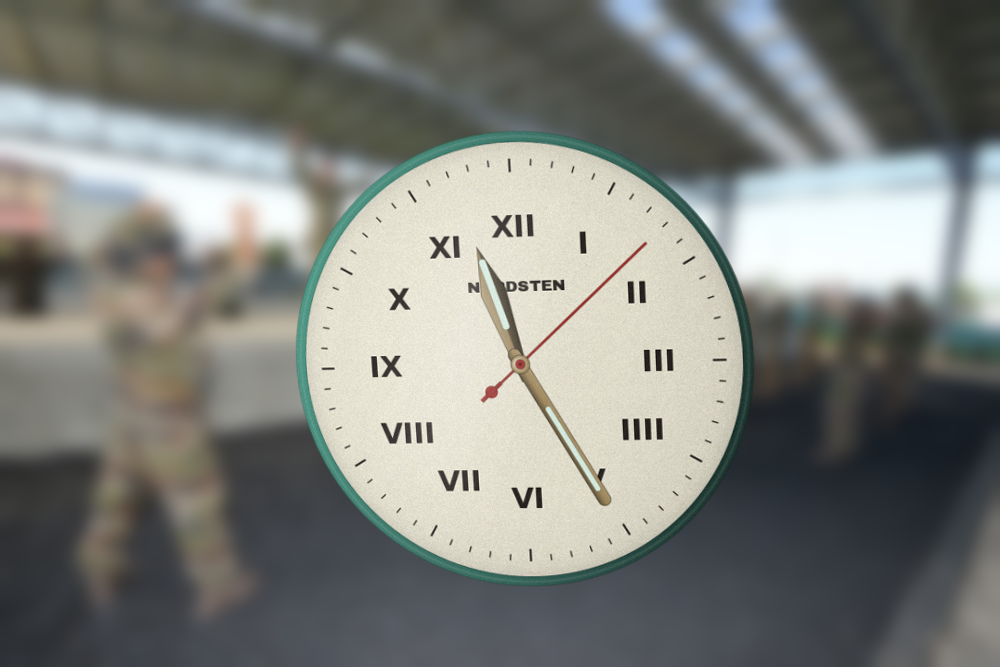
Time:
{"hour": 11, "minute": 25, "second": 8}
